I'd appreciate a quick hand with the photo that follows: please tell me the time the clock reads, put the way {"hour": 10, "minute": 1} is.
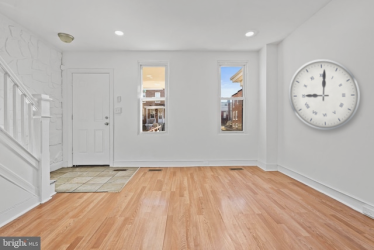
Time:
{"hour": 9, "minute": 1}
